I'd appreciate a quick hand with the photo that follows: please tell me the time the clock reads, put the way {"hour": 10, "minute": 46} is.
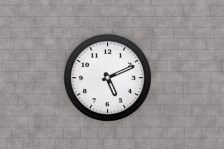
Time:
{"hour": 5, "minute": 11}
